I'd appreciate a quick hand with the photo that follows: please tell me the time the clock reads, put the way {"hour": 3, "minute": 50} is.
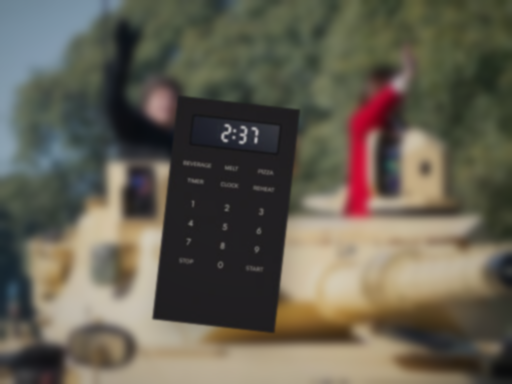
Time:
{"hour": 2, "minute": 37}
